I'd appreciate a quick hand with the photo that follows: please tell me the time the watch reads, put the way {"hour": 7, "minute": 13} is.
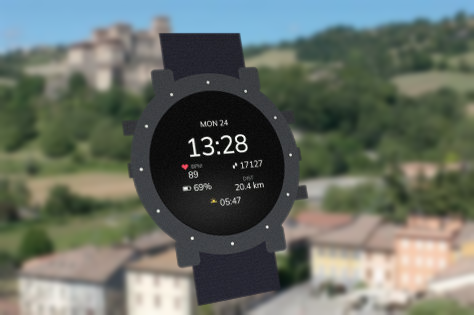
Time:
{"hour": 13, "minute": 28}
